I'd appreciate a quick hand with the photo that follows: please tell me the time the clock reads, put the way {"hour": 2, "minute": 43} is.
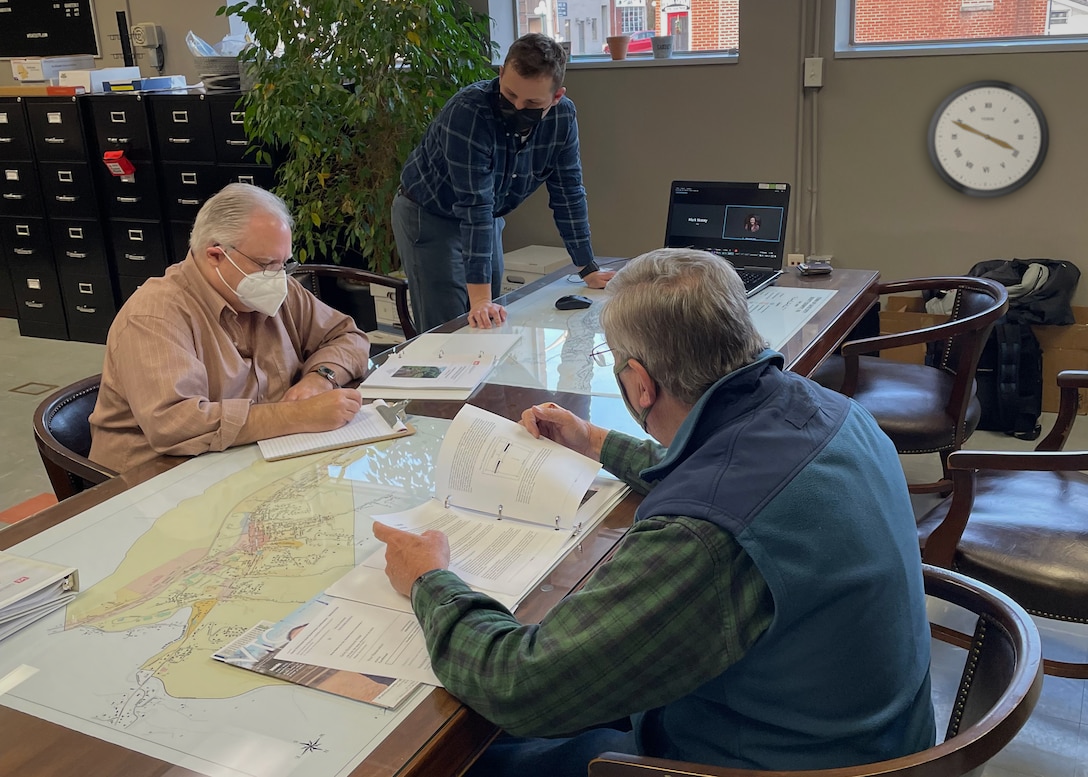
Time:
{"hour": 3, "minute": 49}
